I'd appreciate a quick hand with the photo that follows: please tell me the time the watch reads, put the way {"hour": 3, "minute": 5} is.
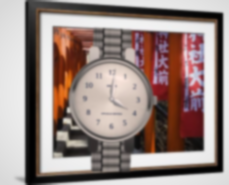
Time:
{"hour": 4, "minute": 1}
